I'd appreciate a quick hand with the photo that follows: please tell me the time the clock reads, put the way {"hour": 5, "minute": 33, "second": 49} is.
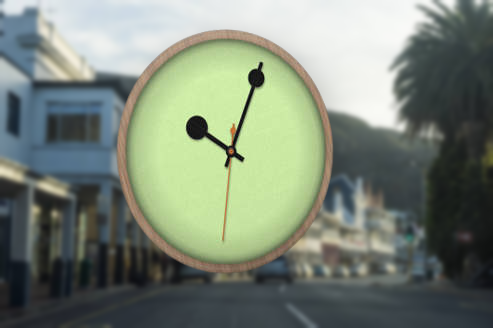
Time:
{"hour": 10, "minute": 3, "second": 31}
